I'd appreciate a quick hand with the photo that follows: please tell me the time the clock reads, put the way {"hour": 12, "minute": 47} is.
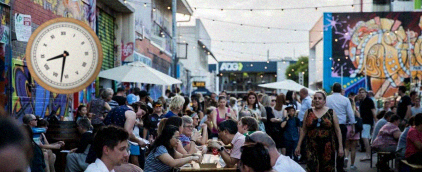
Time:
{"hour": 8, "minute": 32}
